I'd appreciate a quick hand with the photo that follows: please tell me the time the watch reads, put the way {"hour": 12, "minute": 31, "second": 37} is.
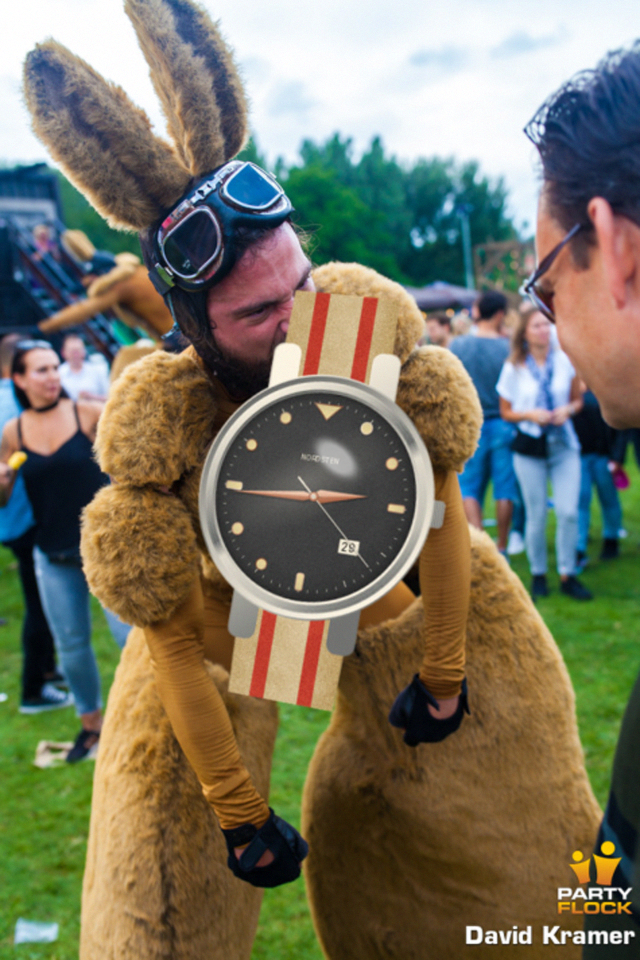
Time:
{"hour": 2, "minute": 44, "second": 22}
